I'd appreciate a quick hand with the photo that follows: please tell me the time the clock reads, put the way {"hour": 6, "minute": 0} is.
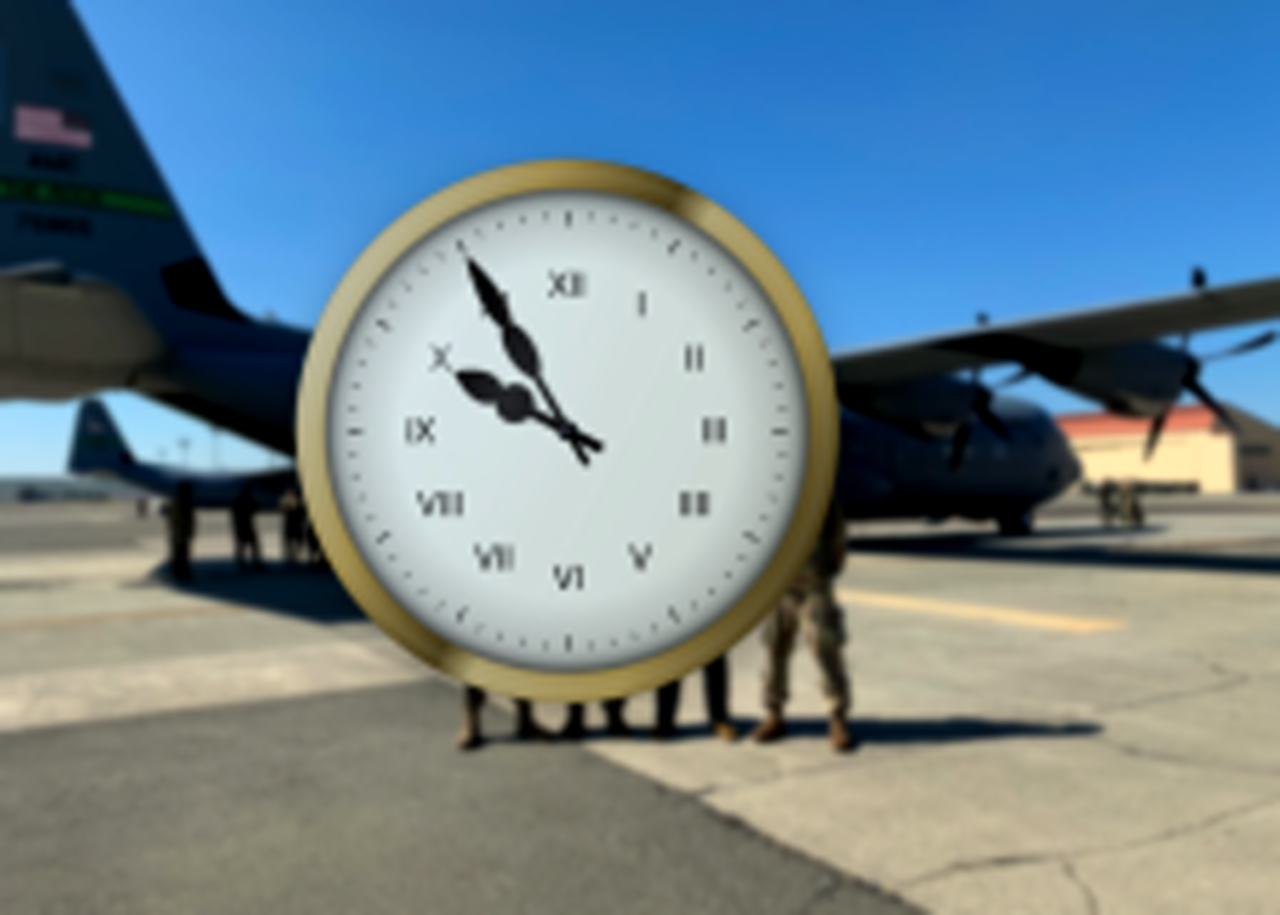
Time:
{"hour": 9, "minute": 55}
